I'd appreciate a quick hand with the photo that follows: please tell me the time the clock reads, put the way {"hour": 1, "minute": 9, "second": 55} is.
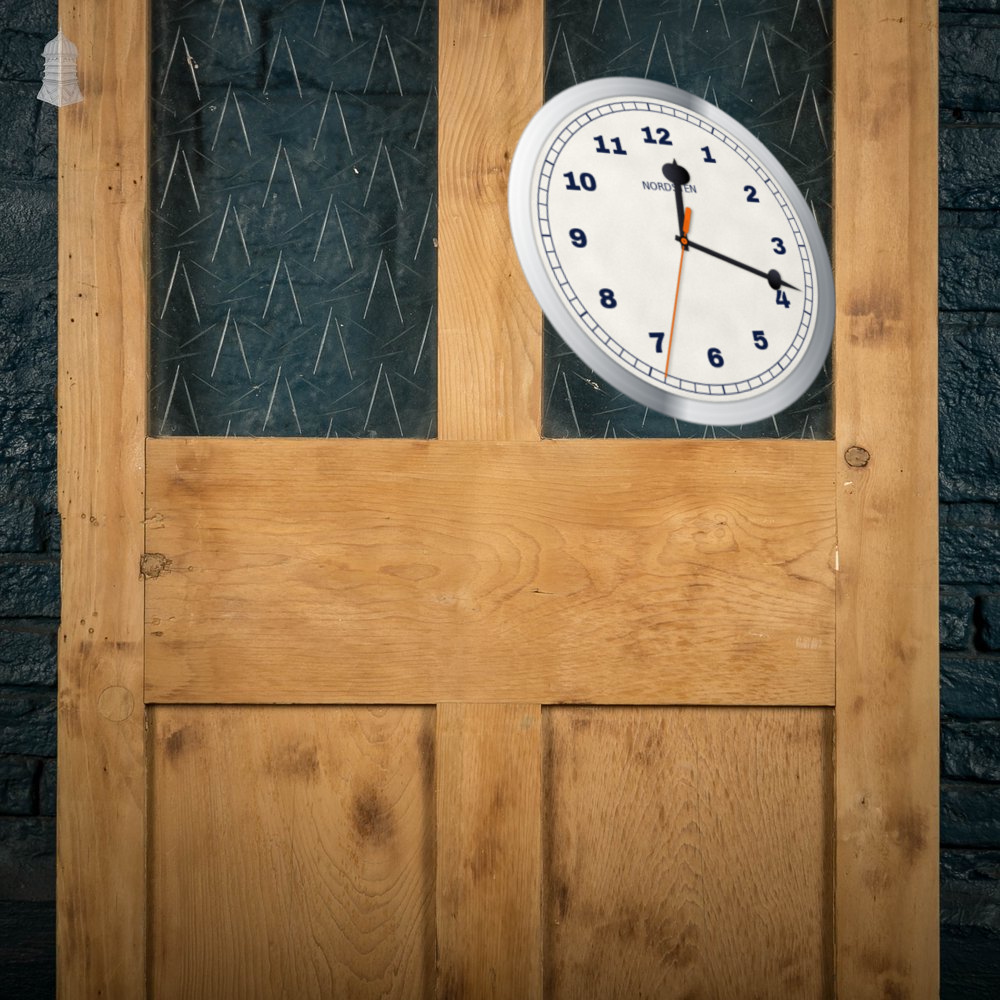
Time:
{"hour": 12, "minute": 18, "second": 34}
